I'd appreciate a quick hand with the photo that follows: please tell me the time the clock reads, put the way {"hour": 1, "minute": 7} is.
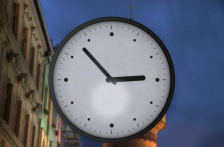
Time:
{"hour": 2, "minute": 53}
